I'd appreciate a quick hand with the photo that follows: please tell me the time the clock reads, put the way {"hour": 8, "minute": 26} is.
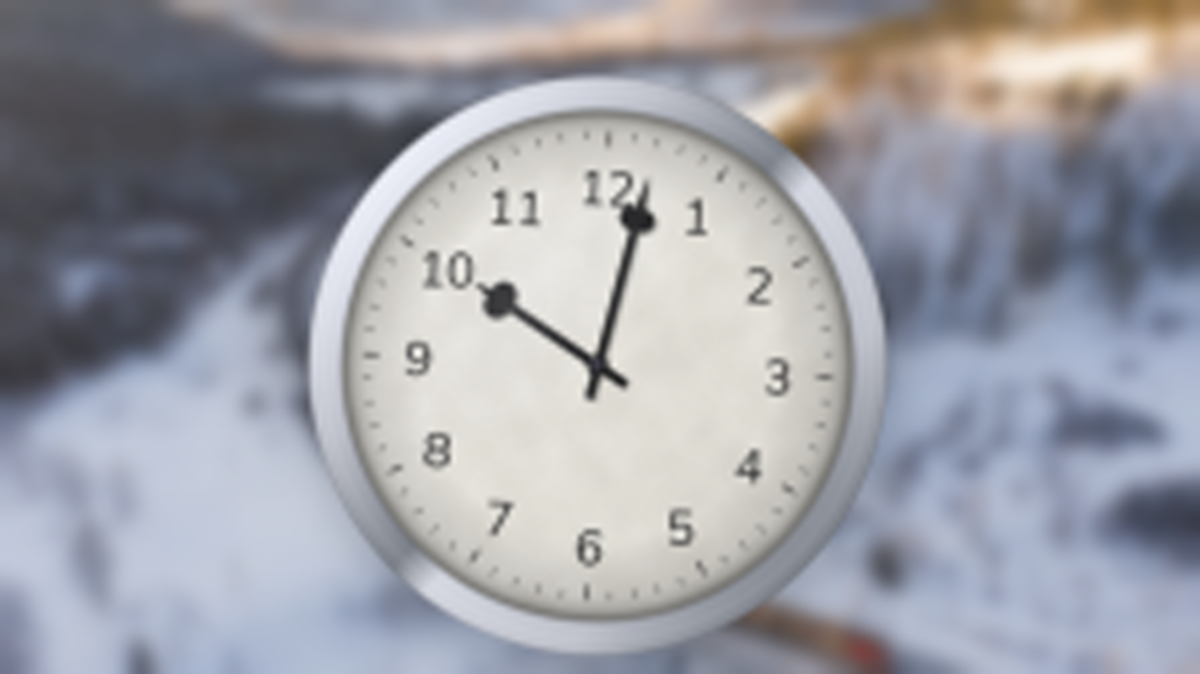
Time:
{"hour": 10, "minute": 2}
